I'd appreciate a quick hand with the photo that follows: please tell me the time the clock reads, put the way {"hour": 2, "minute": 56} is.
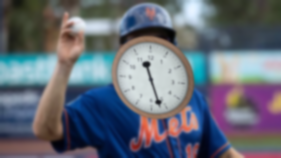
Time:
{"hour": 11, "minute": 27}
